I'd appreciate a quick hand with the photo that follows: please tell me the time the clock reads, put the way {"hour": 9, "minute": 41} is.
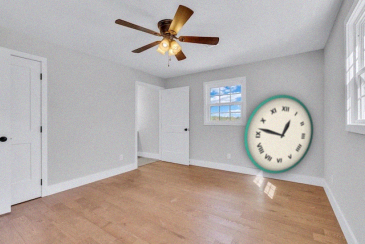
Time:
{"hour": 12, "minute": 47}
